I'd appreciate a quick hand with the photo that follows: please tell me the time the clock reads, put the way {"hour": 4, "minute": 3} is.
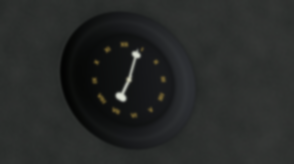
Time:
{"hour": 7, "minute": 4}
